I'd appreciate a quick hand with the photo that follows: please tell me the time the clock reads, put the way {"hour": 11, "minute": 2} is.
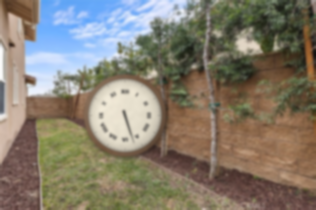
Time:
{"hour": 5, "minute": 27}
